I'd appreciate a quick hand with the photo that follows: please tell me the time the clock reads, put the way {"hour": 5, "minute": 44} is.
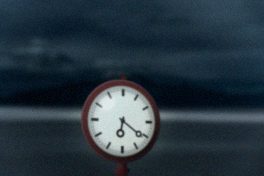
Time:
{"hour": 6, "minute": 21}
